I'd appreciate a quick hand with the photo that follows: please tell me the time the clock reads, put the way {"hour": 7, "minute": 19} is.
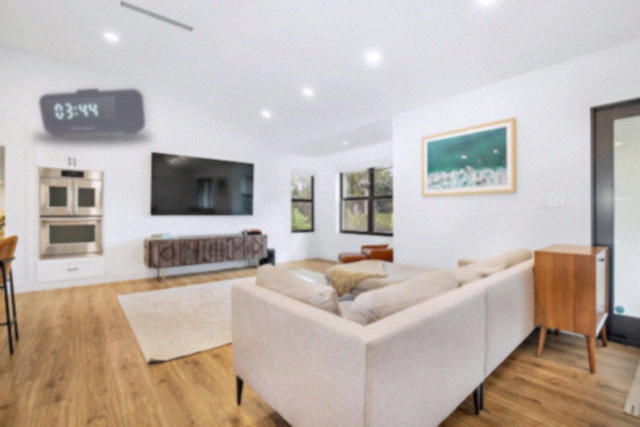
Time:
{"hour": 3, "minute": 44}
